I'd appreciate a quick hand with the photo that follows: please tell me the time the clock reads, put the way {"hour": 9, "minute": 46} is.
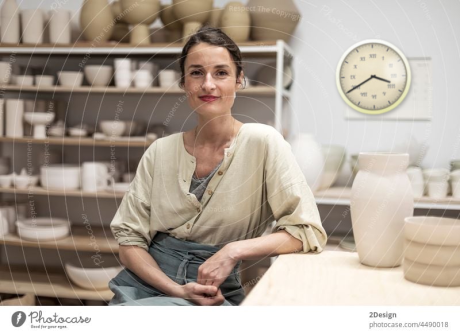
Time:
{"hour": 3, "minute": 40}
